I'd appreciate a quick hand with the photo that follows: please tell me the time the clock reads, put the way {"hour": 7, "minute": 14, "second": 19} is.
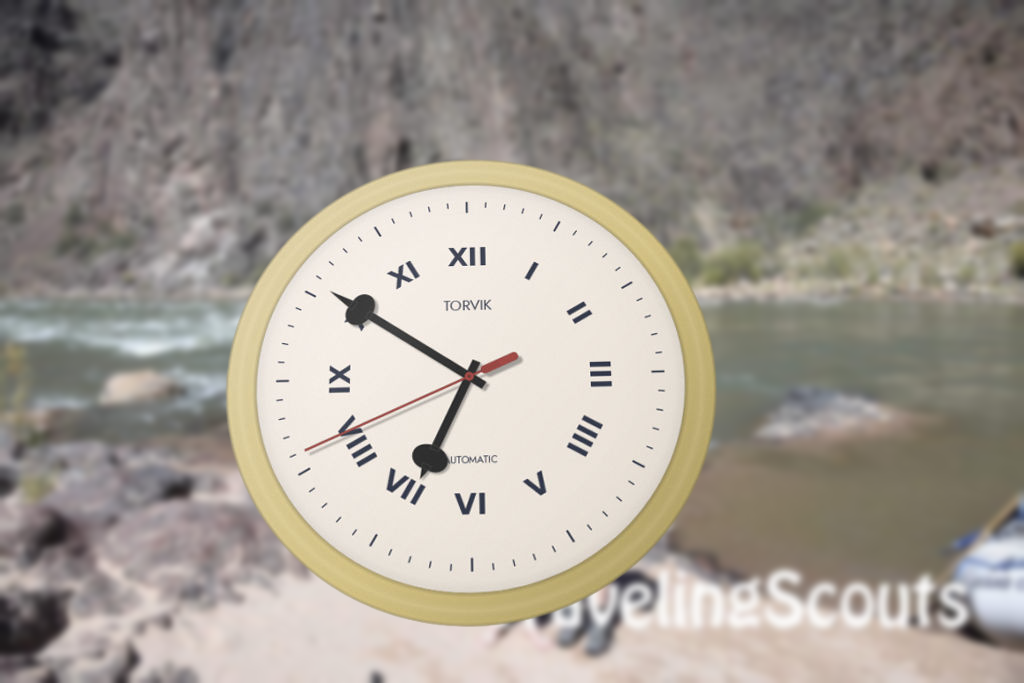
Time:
{"hour": 6, "minute": 50, "second": 41}
